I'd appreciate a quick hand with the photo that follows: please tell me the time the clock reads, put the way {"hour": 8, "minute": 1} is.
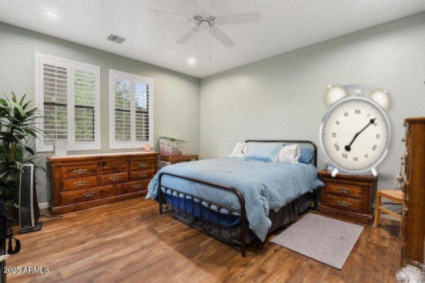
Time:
{"hour": 7, "minute": 8}
